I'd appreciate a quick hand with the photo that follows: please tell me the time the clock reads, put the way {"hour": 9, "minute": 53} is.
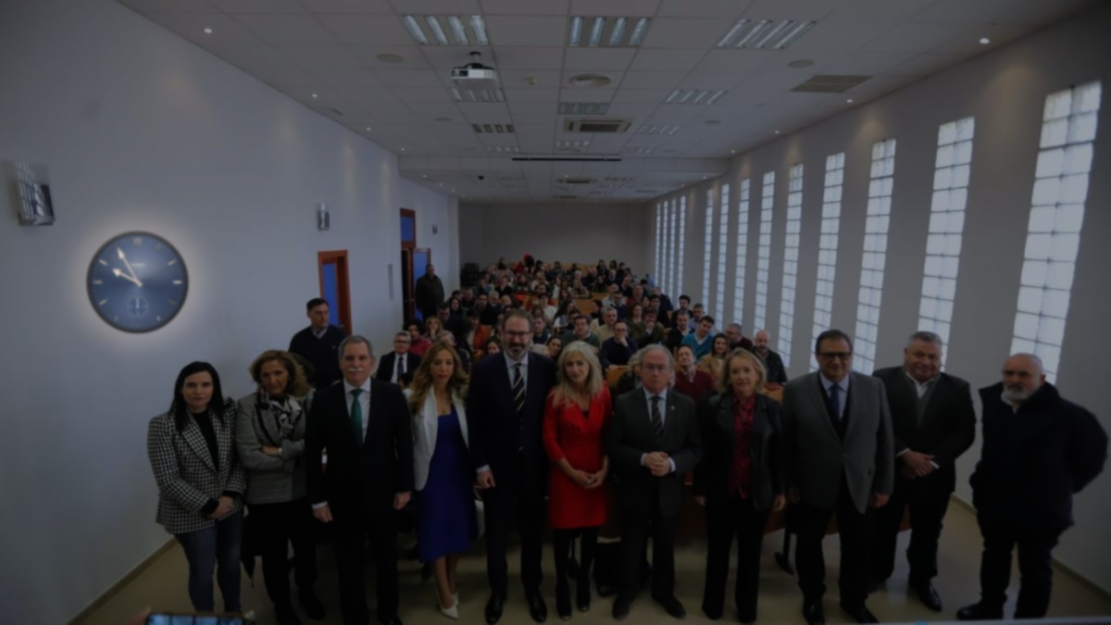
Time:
{"hour": 9, "minute": 55}
